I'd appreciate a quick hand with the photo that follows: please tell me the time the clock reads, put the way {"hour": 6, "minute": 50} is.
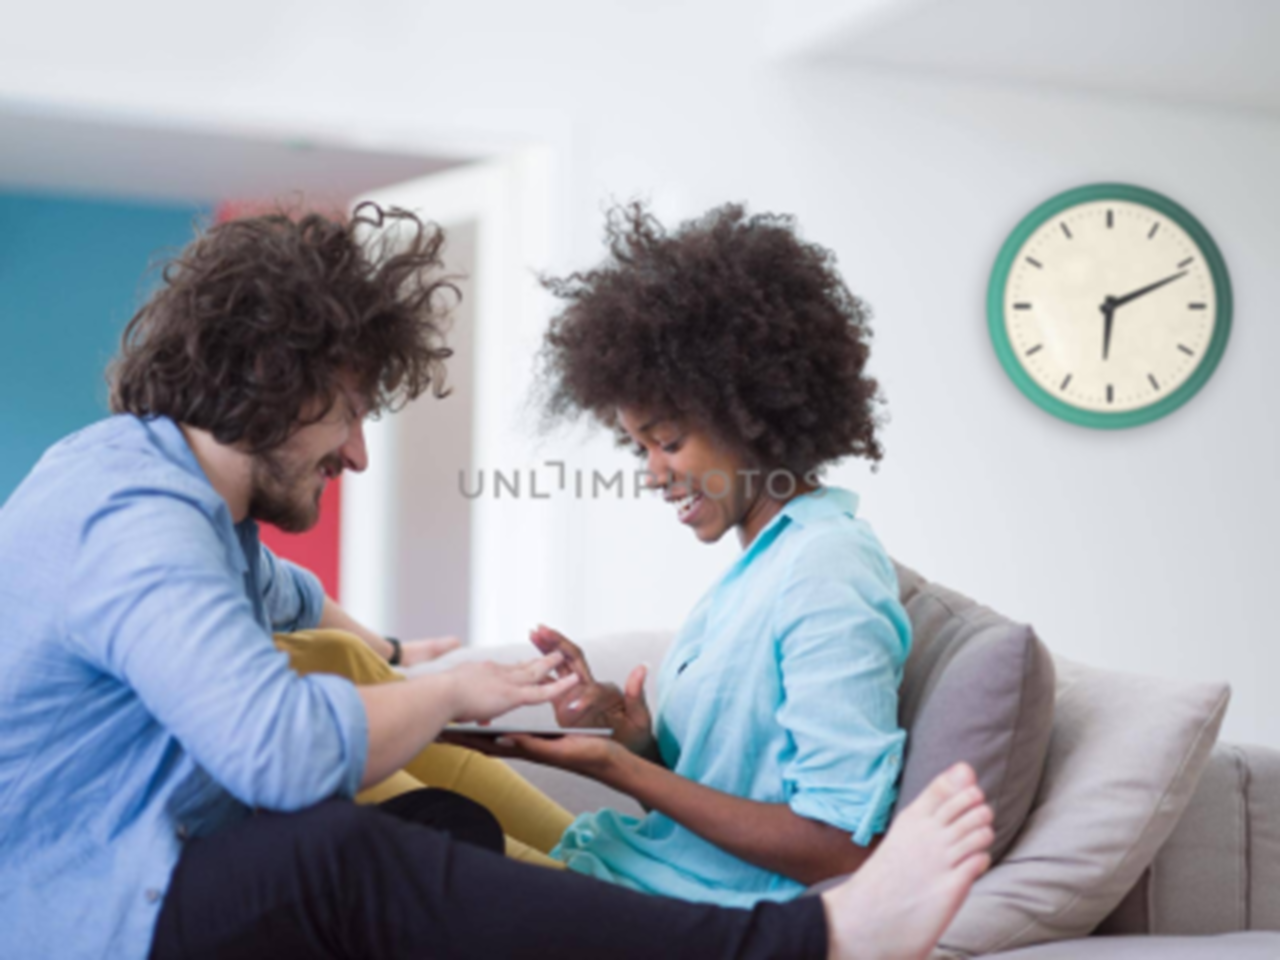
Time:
{"hour": 6, "minute": 11}
